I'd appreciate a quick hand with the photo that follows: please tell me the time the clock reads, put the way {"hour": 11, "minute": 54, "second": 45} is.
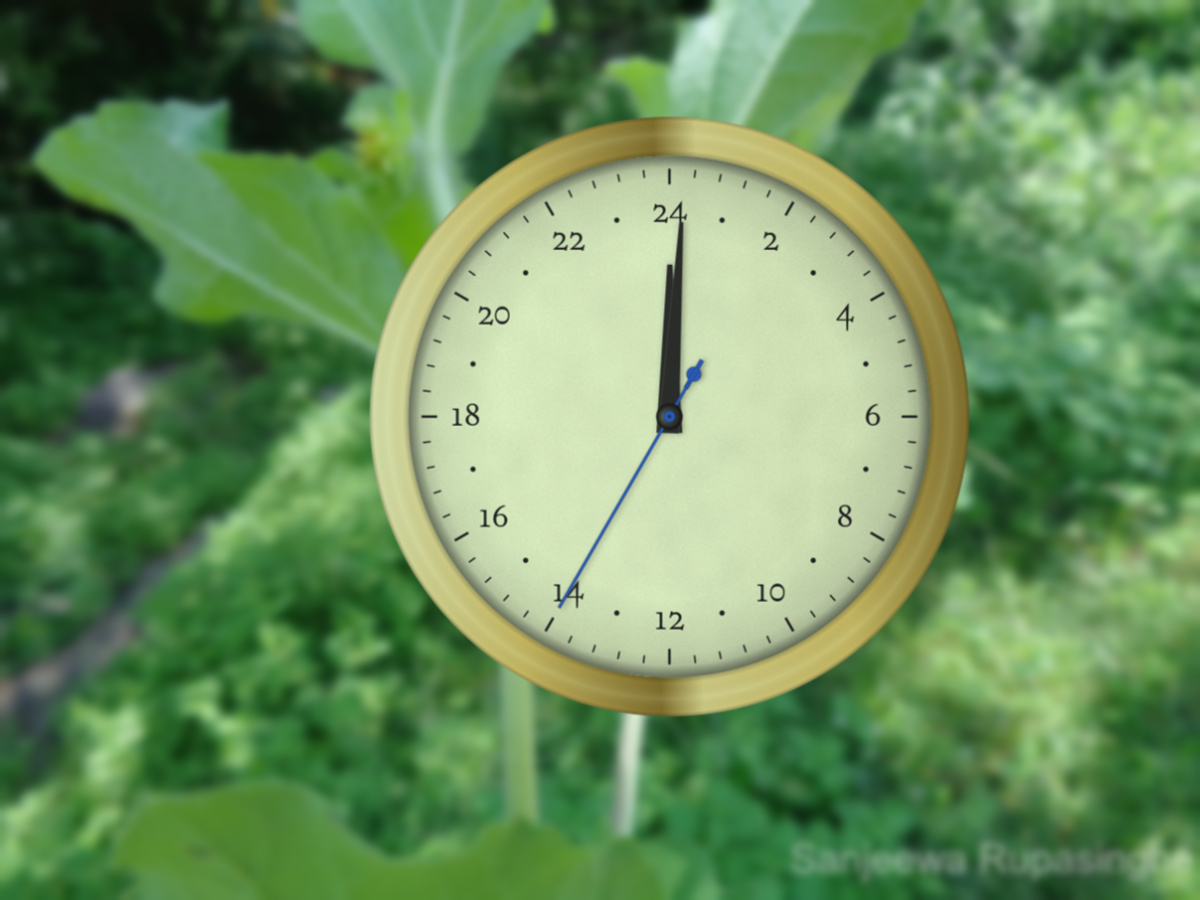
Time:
{"hour": 0, "minute": 0, "second": 35}
